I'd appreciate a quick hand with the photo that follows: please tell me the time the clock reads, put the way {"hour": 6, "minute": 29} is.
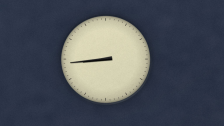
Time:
{"hour": 8, "minute": 44}
